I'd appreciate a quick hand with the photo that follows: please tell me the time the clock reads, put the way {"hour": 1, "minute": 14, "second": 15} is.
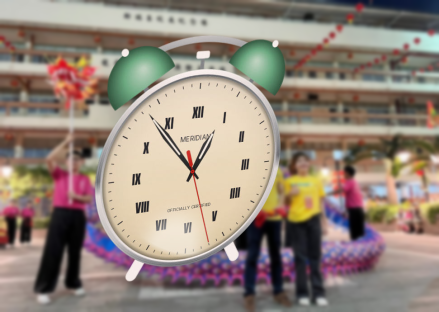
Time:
{"hour": 12, "minute": 53, "second": 27}
